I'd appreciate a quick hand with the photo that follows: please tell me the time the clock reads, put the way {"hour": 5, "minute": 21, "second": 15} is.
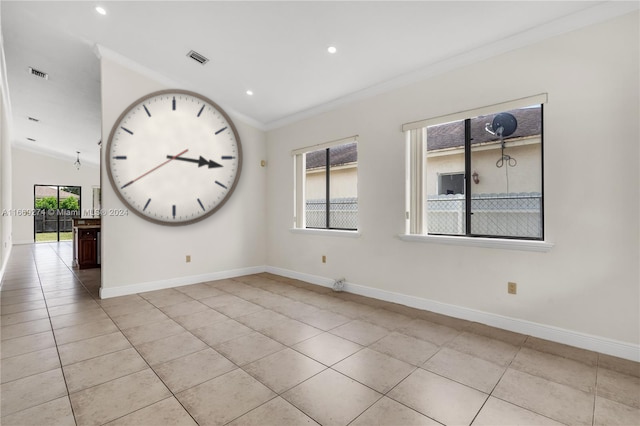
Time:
{"hour": 3, "minute": 16, "second": 40}
